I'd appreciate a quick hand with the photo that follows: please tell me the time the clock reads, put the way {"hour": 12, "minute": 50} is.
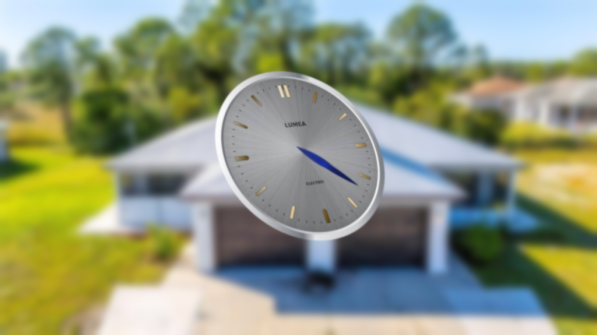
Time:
{"hour": 4, "minute": 22}
